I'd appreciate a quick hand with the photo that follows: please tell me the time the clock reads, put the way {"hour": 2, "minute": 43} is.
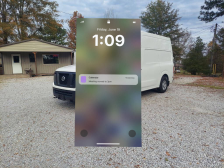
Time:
{"hour": 1, "minute": 9}
